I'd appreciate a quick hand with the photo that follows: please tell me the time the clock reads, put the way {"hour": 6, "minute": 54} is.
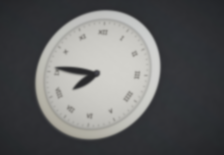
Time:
{"hour": 7, "minute": 46}
